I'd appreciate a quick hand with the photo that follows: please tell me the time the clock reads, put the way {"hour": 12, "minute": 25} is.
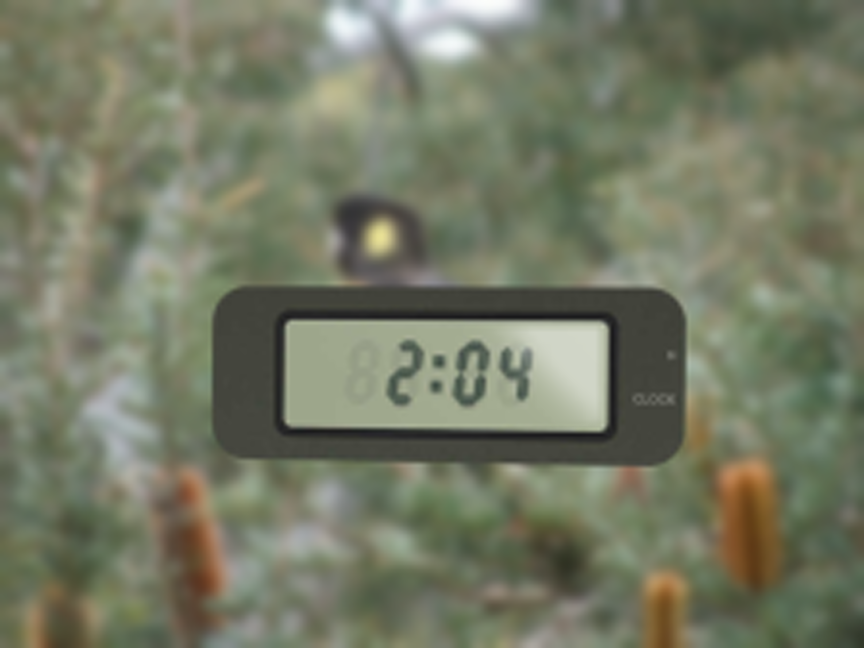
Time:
{"hour": 2, "minute": 4}
